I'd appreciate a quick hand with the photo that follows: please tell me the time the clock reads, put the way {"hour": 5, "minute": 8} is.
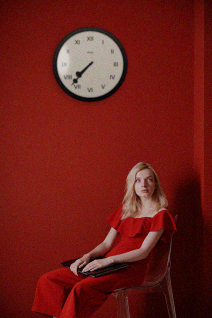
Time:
{"hour": 7, "minute": 37}
